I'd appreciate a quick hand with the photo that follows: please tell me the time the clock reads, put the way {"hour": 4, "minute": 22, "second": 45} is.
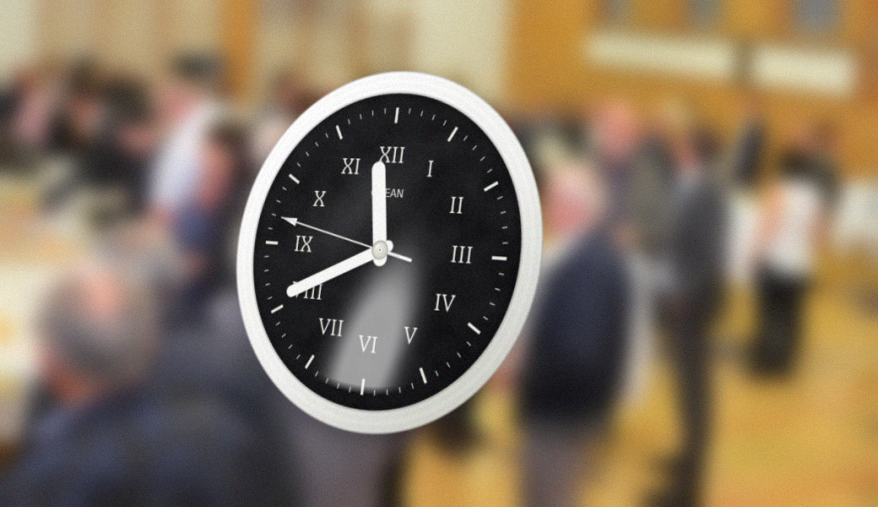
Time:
{"hour": 11, "minute": 40, "second": 47}
